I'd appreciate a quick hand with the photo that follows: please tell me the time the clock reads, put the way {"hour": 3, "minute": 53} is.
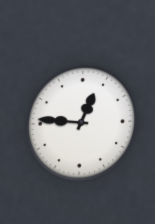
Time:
{"hour": 12, "minute": 46}
